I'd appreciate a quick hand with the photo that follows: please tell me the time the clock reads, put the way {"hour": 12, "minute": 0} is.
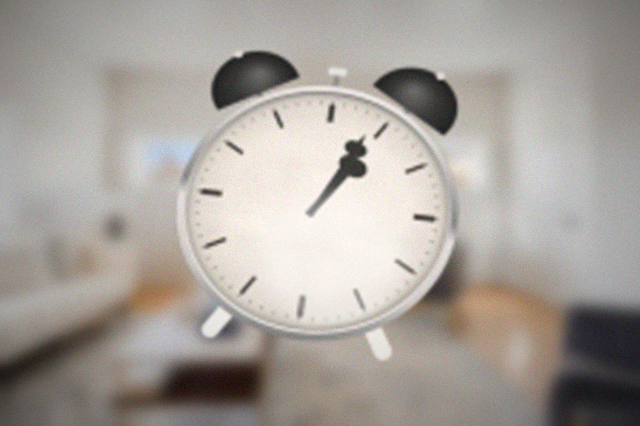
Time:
{"hour": 1, "minute": 4}
